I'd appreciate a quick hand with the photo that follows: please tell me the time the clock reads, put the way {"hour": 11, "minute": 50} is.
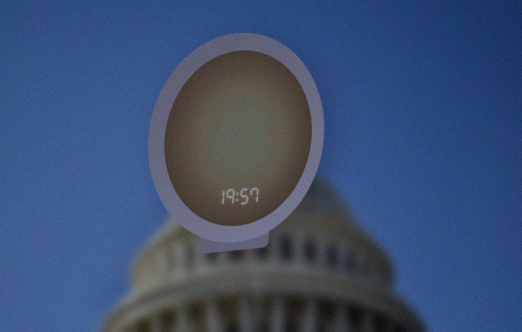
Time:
{"hour": 19, "minute": 57}
